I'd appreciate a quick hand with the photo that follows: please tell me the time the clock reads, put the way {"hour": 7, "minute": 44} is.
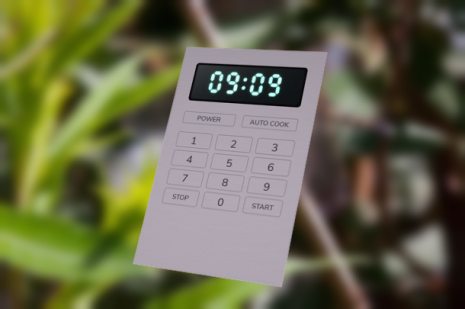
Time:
{"hour": 9, "minute": 9}
